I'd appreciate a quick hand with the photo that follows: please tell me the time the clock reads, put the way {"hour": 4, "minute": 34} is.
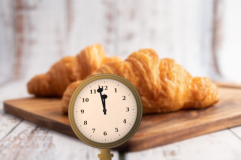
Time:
{"hour": 11, "minute": 58}
